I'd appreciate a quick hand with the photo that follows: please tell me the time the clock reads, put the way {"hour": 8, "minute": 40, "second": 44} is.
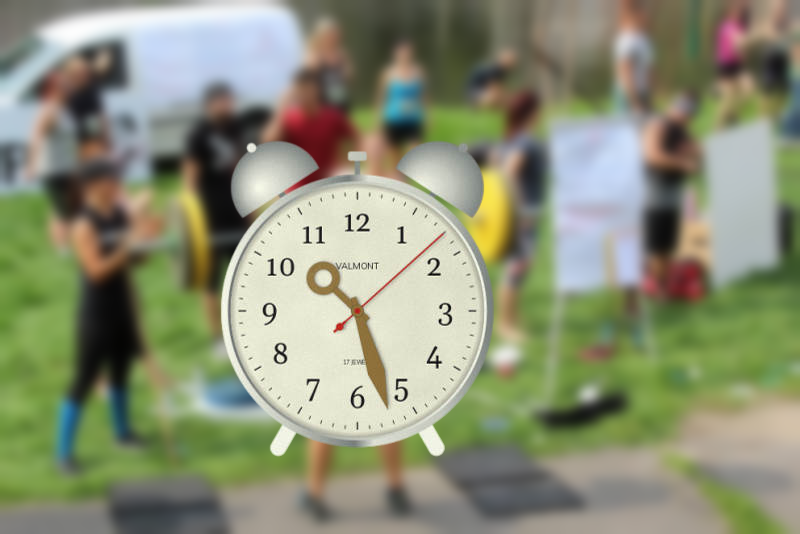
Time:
{"hour": 10, "minute": 27, "second": 8}
